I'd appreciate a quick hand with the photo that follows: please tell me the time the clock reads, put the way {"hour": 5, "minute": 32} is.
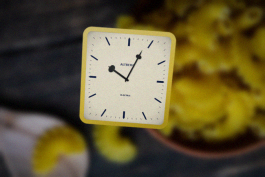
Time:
{"hour": 10, "minute": 4}
